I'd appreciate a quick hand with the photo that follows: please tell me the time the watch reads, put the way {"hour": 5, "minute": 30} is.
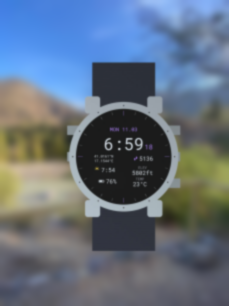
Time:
{"hour": 6, "minute": 59}
